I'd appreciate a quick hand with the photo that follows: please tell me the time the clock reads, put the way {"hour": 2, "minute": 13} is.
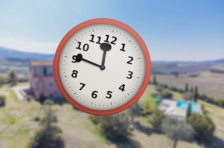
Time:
{"hour": 11, "minute": 46}
